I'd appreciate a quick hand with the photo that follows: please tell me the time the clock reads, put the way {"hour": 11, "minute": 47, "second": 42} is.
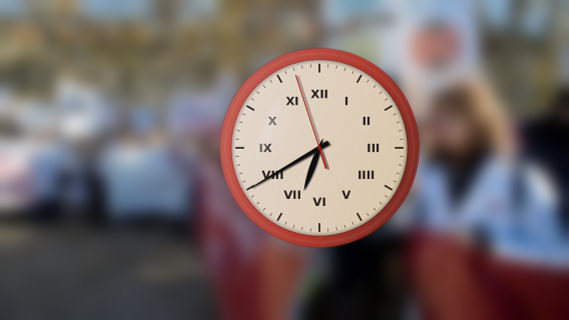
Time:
{"hour": 6, "minute": 39, "second": 57}
